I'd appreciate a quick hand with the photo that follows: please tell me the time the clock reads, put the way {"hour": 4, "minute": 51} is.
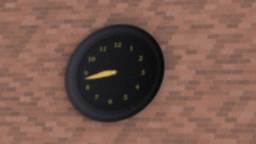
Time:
{"hour": 8, "minute": 43}
